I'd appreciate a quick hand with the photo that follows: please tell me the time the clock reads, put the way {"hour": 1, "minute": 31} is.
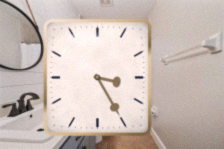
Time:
{"hour": 3, "minute": 25}
